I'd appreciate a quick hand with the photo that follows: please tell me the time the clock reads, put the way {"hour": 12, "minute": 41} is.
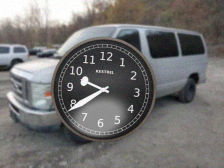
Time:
{"hour": 9, "minute": 39}
